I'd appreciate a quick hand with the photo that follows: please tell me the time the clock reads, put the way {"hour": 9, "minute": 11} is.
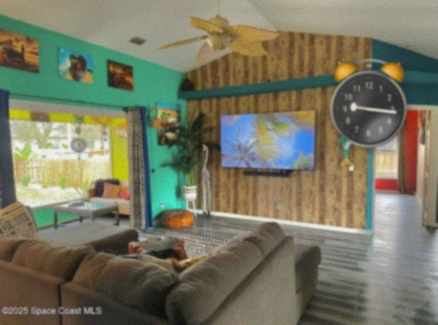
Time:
{"hour": 9, "minute": 16}
